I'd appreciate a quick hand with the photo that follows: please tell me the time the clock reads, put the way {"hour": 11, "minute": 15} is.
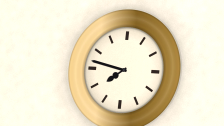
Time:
{"hour": 7, "minute": 47}
